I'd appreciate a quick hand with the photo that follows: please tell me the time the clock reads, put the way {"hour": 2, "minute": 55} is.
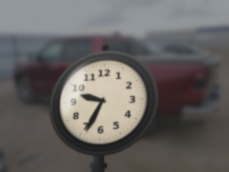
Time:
{"hour": 9, "minute": 34}
